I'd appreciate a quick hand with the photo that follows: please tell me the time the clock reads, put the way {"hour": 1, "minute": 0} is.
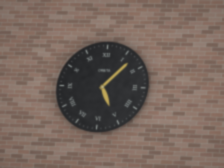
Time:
{"hour": 5, "minute": 7}
